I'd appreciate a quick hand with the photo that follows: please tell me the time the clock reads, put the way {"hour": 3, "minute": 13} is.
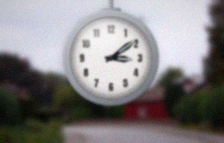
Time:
{"hour": 3, "minute": 9}
